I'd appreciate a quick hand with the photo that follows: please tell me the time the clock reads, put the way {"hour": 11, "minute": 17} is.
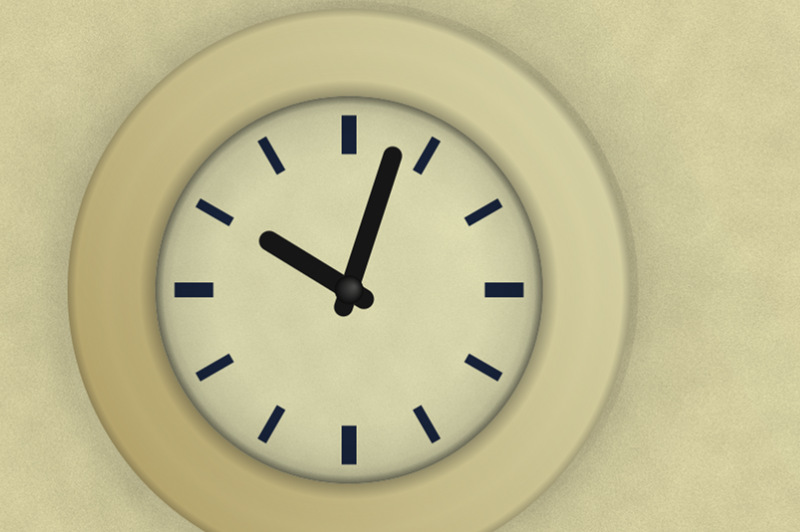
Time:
{"hour": 10, "minute": 3}
